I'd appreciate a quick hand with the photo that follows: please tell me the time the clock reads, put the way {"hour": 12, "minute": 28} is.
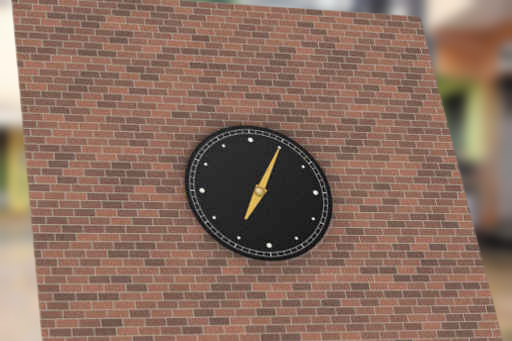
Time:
{"hour": 7, "minute": 5}
